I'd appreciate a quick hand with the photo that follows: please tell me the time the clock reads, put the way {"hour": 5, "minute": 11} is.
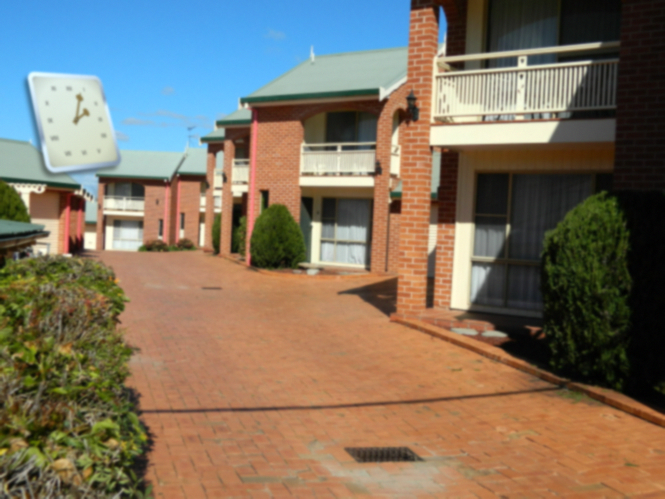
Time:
{"hour": 2, "minute": 4}
